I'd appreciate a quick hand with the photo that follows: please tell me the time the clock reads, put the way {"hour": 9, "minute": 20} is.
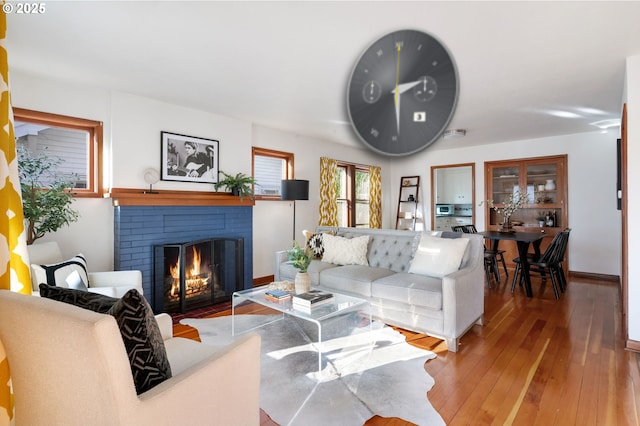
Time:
{"hour": 2, "minute": 29}
